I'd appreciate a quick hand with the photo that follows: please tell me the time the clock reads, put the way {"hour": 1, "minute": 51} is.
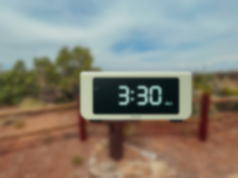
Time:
{"hour": 3, "minute": 30}
